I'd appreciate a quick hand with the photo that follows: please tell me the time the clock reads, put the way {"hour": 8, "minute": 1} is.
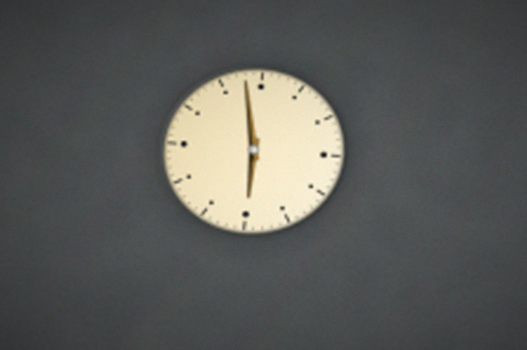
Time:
{"hour": 5, "minute": 58}
